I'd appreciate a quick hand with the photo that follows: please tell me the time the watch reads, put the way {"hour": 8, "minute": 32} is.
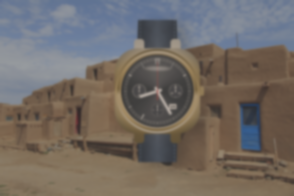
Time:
{"hour": 8, "minute": 25}
